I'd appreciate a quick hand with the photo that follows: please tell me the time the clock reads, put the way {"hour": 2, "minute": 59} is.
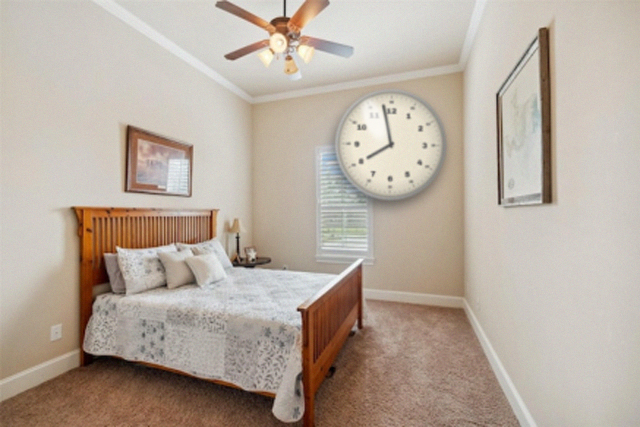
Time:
{"hour": 7, "minute": 58}
